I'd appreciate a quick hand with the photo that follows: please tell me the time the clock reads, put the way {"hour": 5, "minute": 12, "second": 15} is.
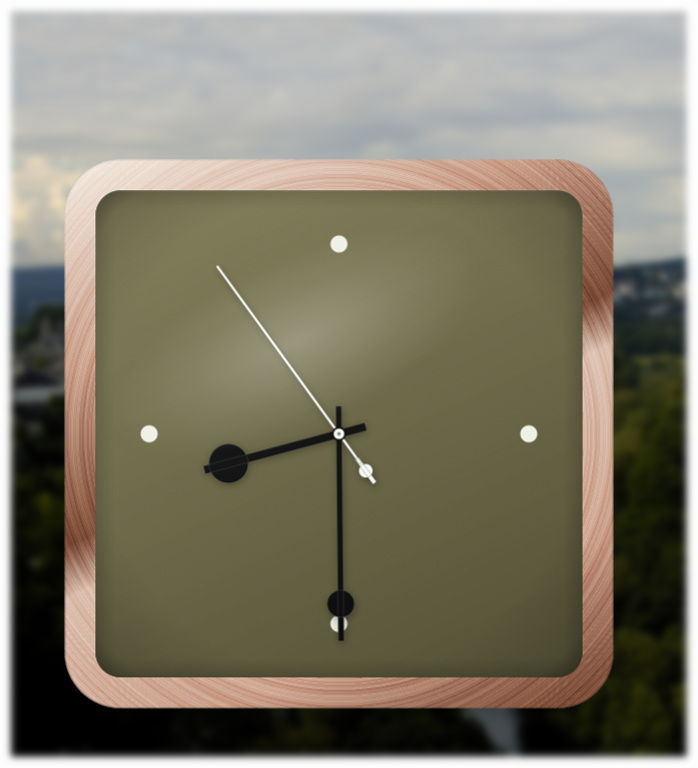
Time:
{"hour": 8, "minute": 29, "second": 54}
